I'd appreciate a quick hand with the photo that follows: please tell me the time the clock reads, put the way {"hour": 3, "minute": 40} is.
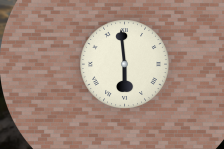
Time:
{"hour": 5, "minute": 59}
